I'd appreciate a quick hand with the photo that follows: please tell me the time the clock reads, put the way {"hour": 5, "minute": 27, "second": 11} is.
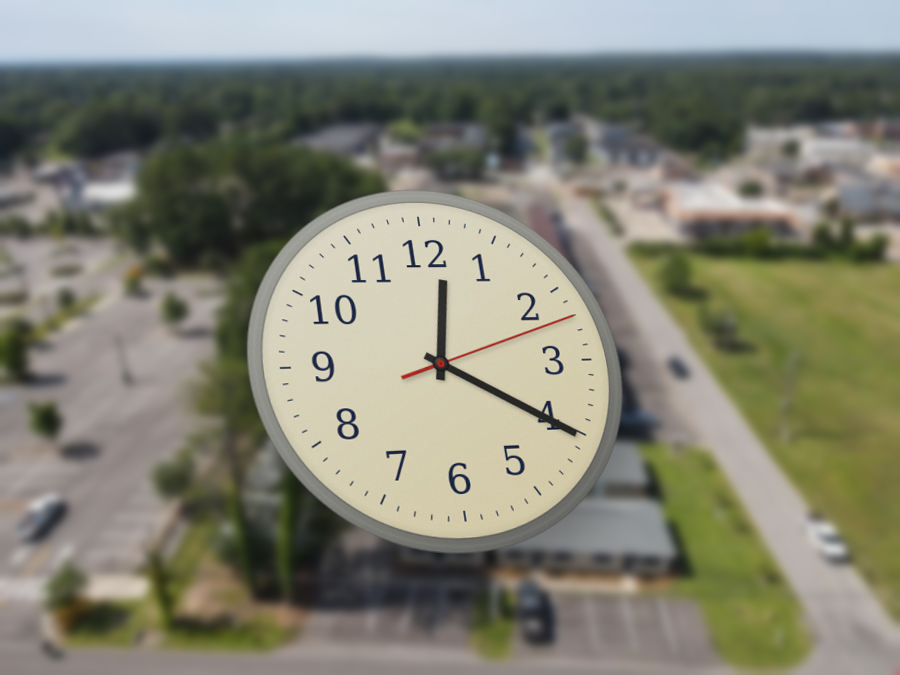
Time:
{"hour": 12, "minute": 20, "second": 12}
